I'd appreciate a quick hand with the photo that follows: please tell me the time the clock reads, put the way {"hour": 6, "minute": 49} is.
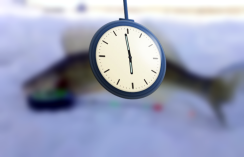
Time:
{"hour": 5, "minute": 59}
